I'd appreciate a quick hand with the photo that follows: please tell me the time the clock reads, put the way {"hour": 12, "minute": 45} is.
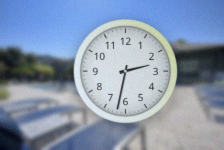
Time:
{"hour": 2, "minute": 32}
